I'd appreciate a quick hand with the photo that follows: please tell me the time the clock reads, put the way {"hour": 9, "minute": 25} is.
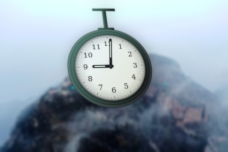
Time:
{"hour": 9, "minute": 1}
